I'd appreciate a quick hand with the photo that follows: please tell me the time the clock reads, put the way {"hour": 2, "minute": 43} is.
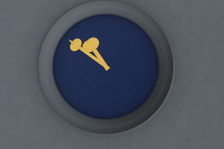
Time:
{"hour": 10, "minute": 51}
